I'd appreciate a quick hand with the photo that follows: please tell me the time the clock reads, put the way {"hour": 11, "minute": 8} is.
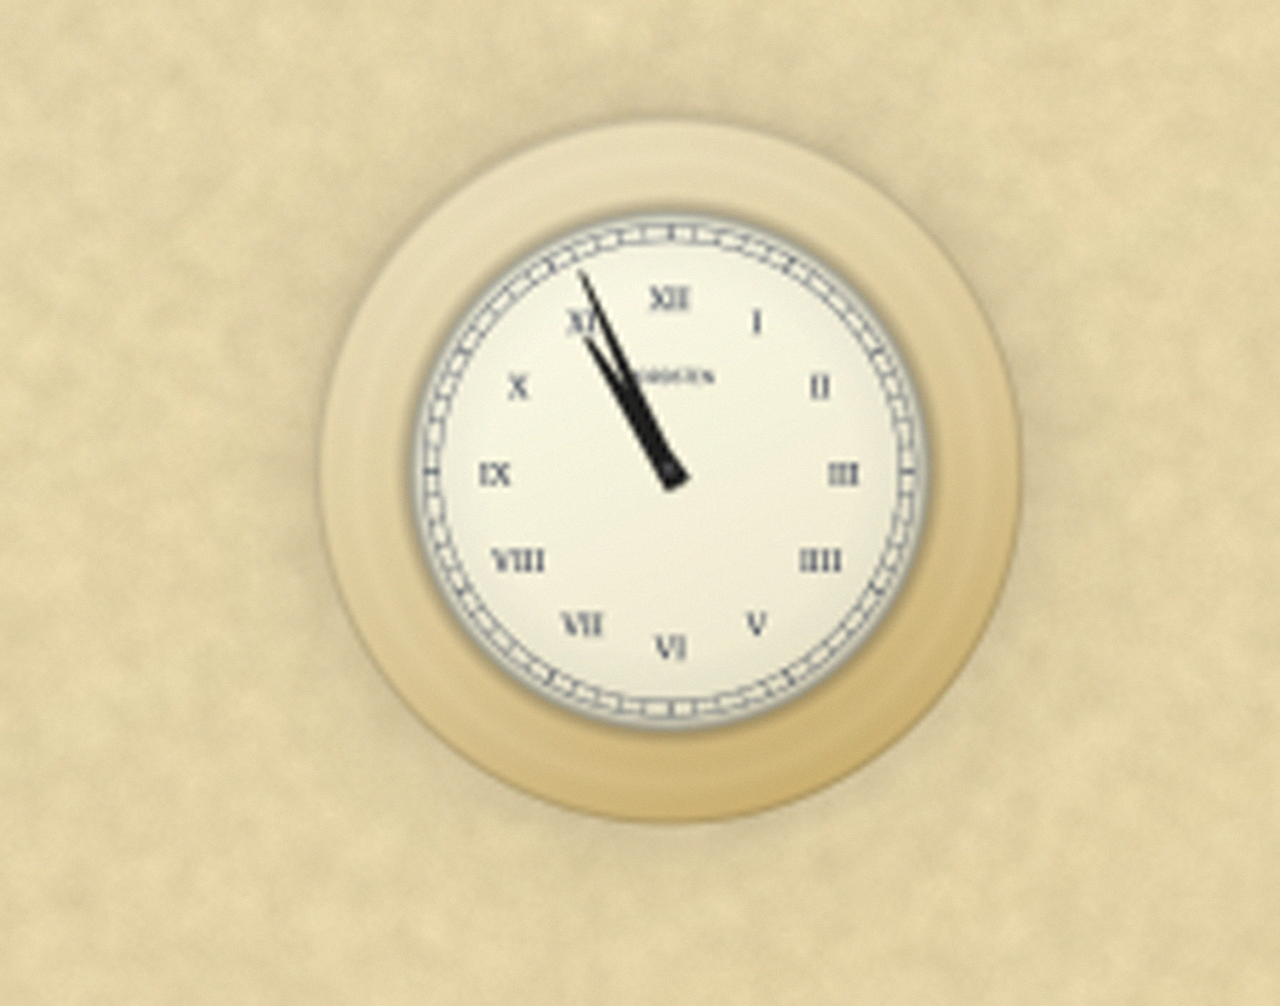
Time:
{"hour": 10, "minute": 56}
